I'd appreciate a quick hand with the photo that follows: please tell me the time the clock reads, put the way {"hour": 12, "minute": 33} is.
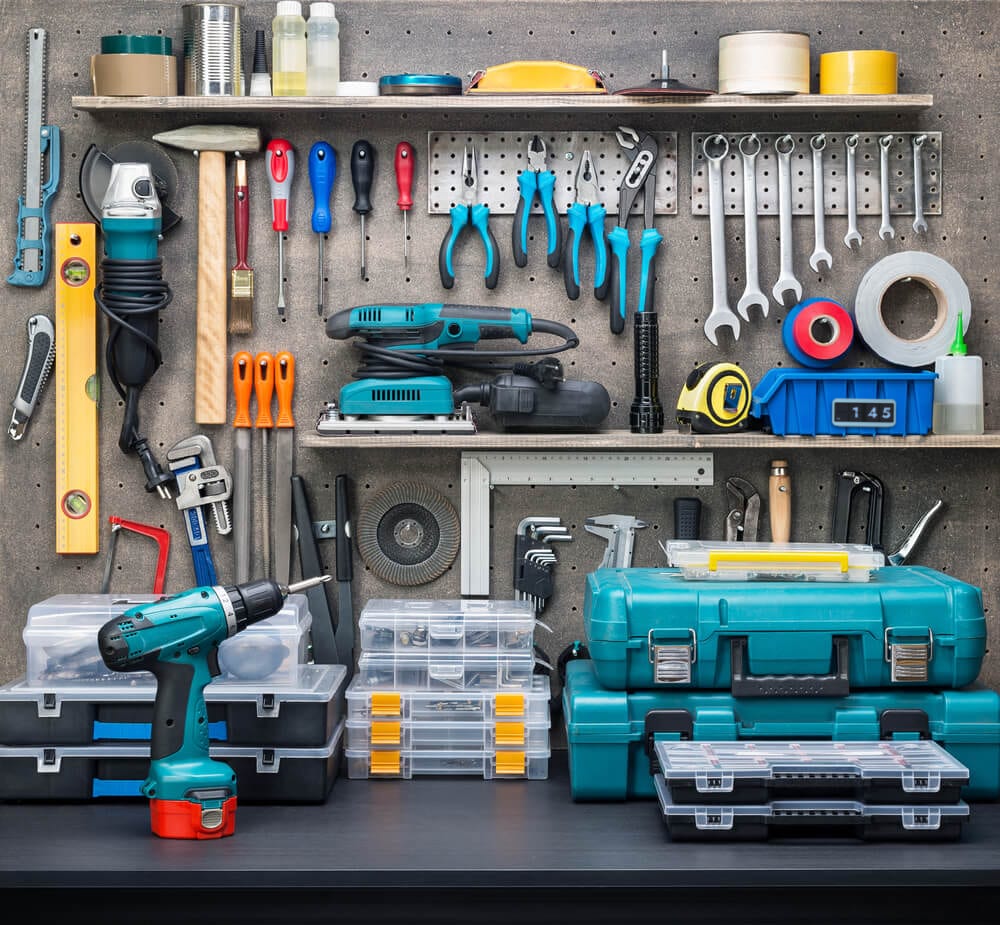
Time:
{"hour": 1, "minute": 45}
